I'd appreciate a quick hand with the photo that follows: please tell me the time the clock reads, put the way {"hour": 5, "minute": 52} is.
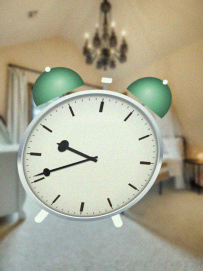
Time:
{"hour": 9, "minute": 41}
